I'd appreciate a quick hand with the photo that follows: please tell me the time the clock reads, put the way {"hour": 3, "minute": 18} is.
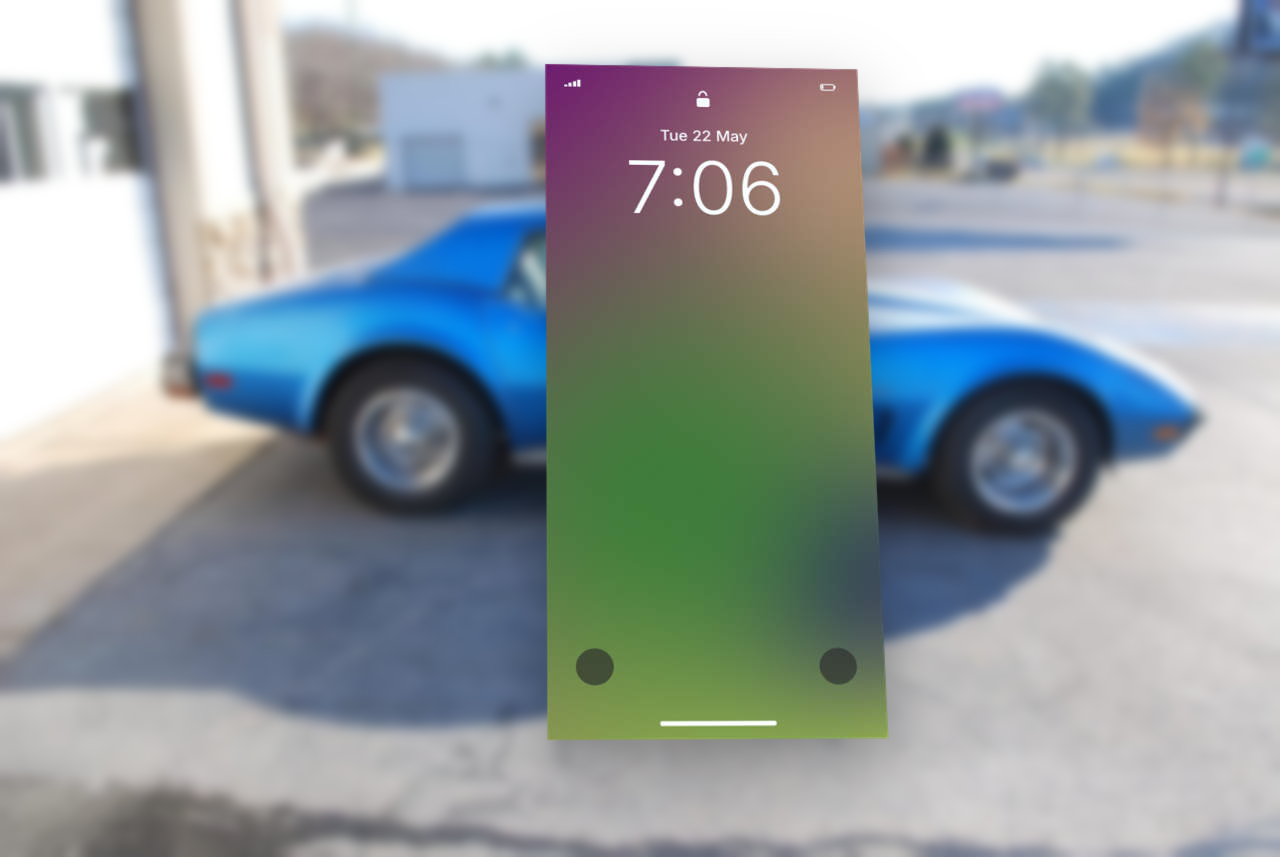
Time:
{"hour": 7, "minute": 6}
